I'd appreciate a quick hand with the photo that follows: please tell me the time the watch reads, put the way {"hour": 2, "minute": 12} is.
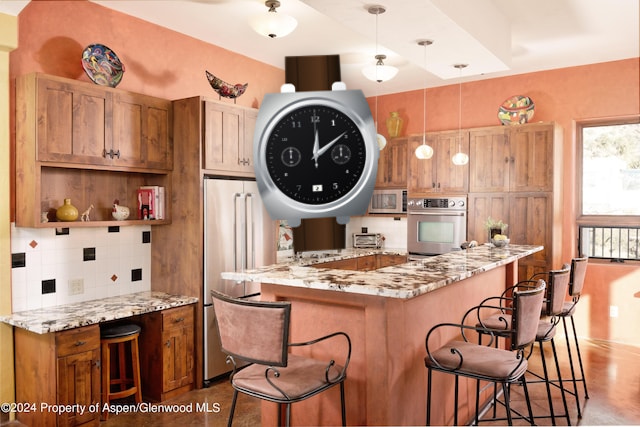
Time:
{"hour": 12, "minute": 9}
